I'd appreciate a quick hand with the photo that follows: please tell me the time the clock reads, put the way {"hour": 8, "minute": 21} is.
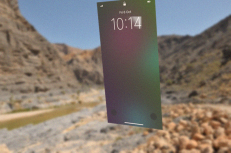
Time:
{"hour": 10, "minute": 14}
